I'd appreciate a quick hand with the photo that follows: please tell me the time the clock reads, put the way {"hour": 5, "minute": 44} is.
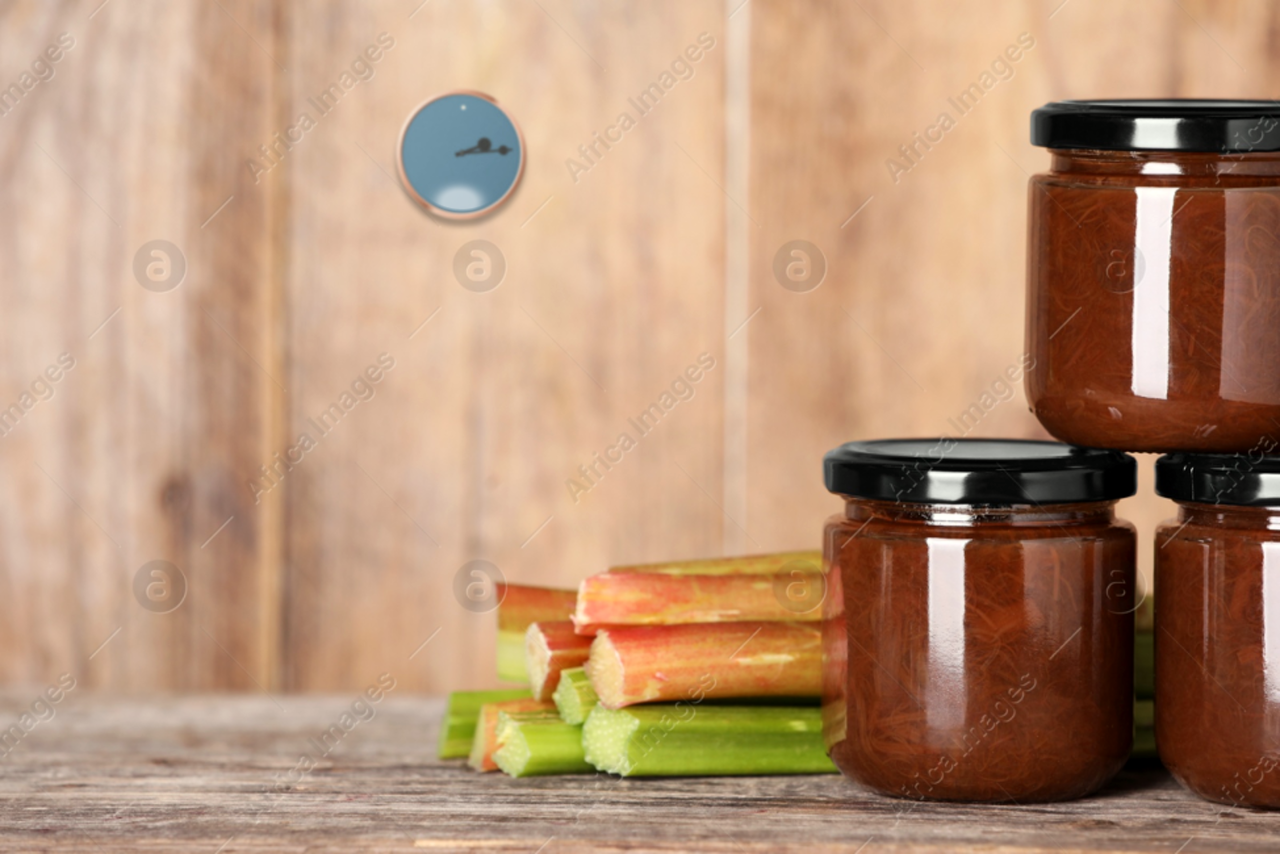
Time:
{"hour": 2, "minute": 14}
